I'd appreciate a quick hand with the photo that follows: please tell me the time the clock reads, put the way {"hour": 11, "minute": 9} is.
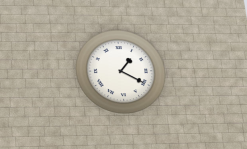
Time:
{"hour": 1, "minute": 20}
